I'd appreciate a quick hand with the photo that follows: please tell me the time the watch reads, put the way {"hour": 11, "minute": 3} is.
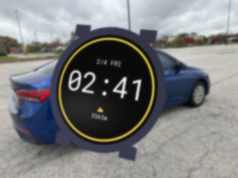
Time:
{"hour": 2, "minute": 41}
